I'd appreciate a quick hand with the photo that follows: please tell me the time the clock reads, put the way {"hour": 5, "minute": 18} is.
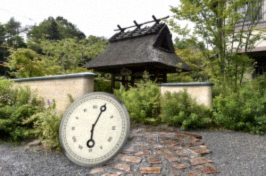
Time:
{"hour": 6, "minute": 4}
